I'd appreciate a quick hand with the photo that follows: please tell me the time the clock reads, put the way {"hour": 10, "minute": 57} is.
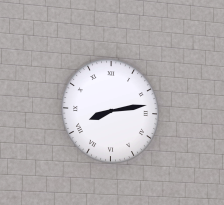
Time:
{"hour": 8, "minute": 13}
